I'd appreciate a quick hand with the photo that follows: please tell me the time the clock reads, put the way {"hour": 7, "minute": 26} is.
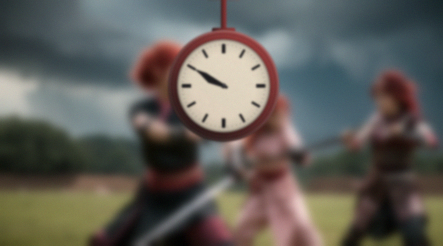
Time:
{"hour": 9, "minute": 50}
